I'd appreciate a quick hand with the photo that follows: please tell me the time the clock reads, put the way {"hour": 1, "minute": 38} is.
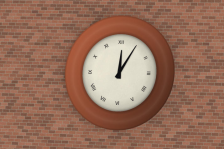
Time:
{"hour": 12, "minute": 5}
